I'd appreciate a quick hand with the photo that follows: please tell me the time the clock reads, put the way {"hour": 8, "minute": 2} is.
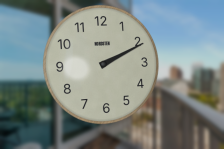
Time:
{"hour": 2, "minute": 11}
